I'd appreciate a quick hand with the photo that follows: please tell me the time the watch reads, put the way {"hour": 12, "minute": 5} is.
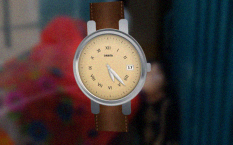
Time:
{"hour": 5, "minute": 23}
